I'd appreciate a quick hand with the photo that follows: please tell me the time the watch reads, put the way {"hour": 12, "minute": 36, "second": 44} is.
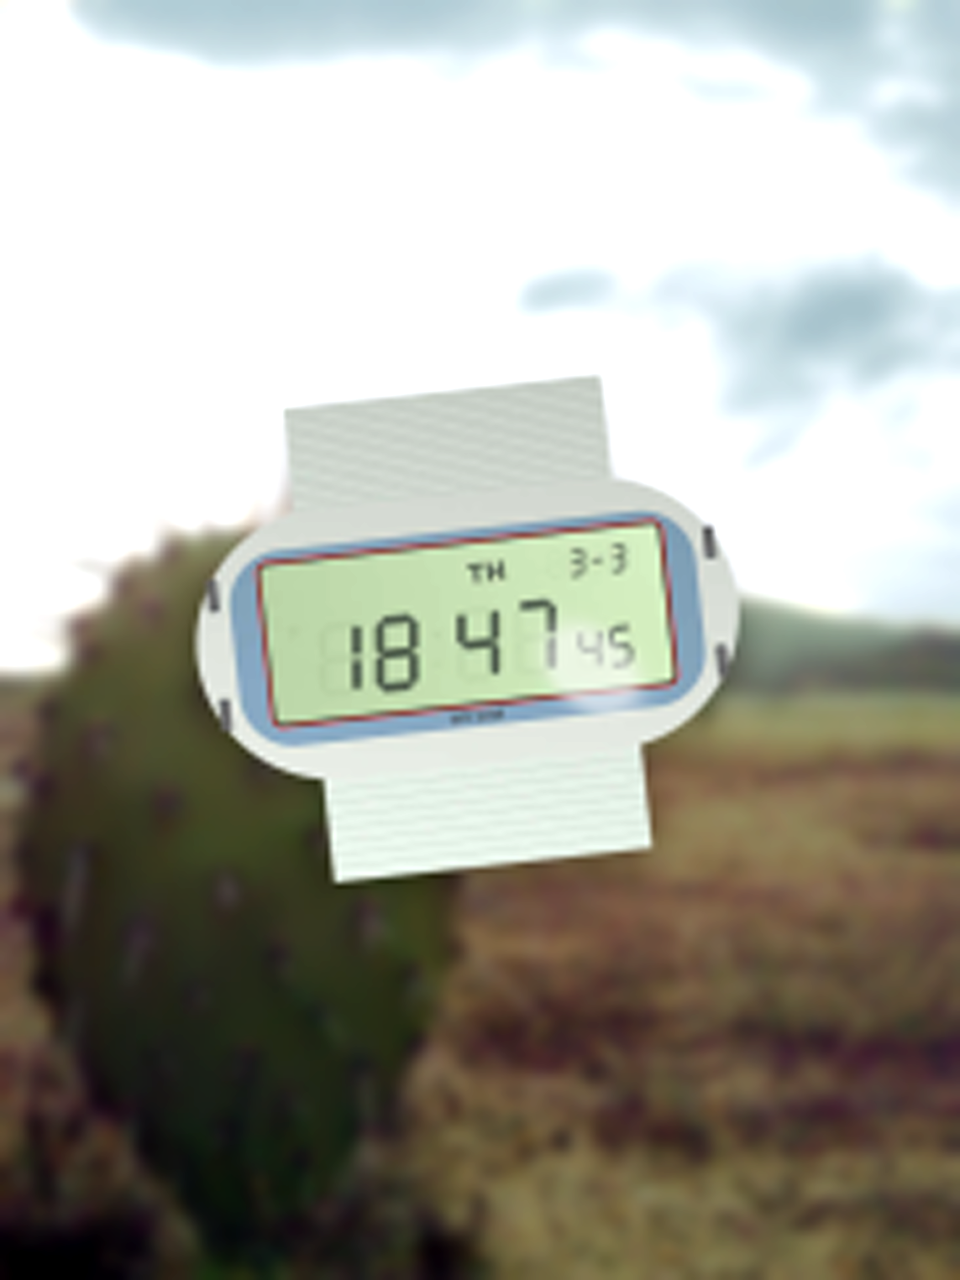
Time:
{"hour": 18, "minute": 47, "second": 45}
